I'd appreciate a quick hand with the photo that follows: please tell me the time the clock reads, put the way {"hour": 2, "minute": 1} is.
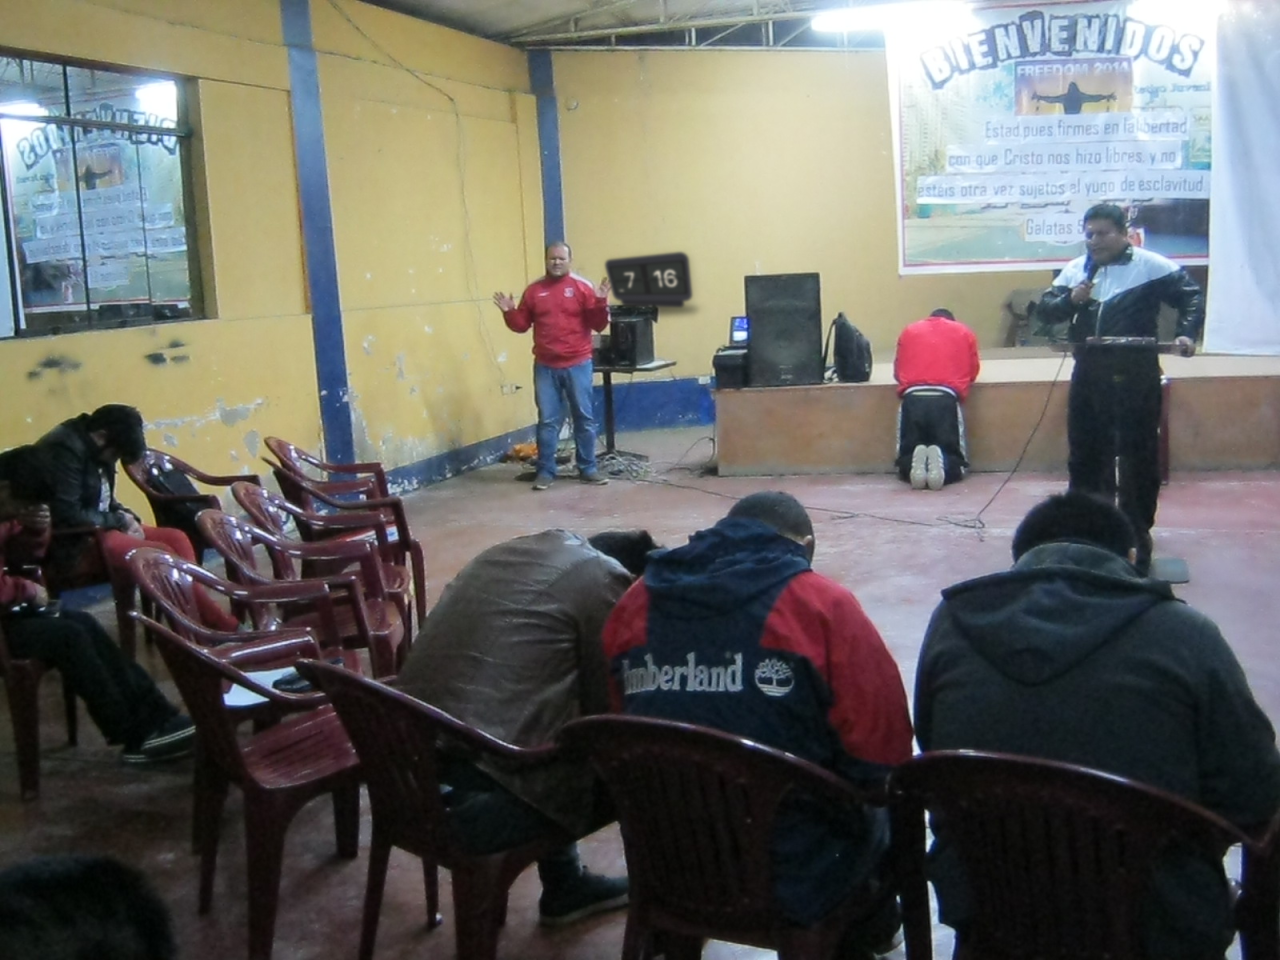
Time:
{"hour": 7, "minute": 16}
